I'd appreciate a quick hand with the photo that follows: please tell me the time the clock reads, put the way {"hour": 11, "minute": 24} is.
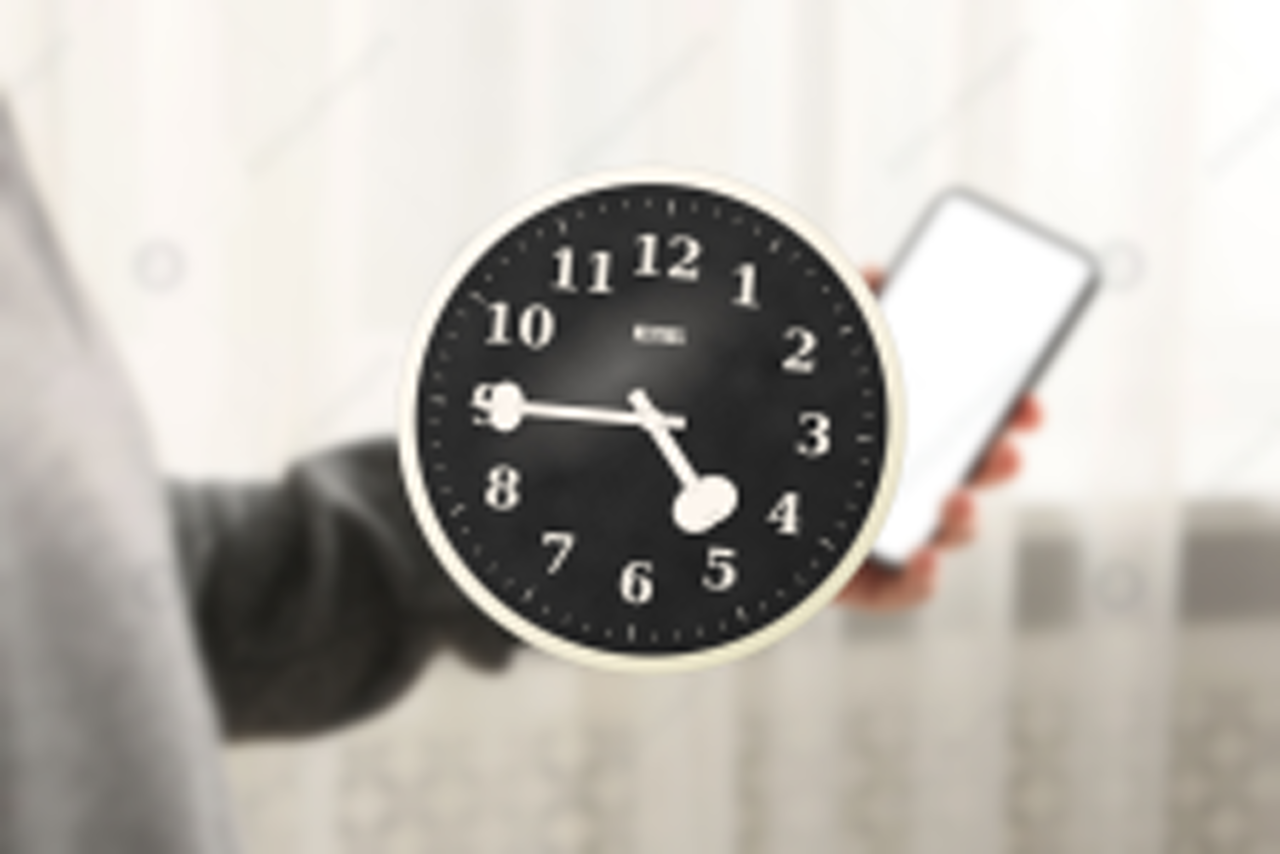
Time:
{"hour": 4, "minute": 45}
